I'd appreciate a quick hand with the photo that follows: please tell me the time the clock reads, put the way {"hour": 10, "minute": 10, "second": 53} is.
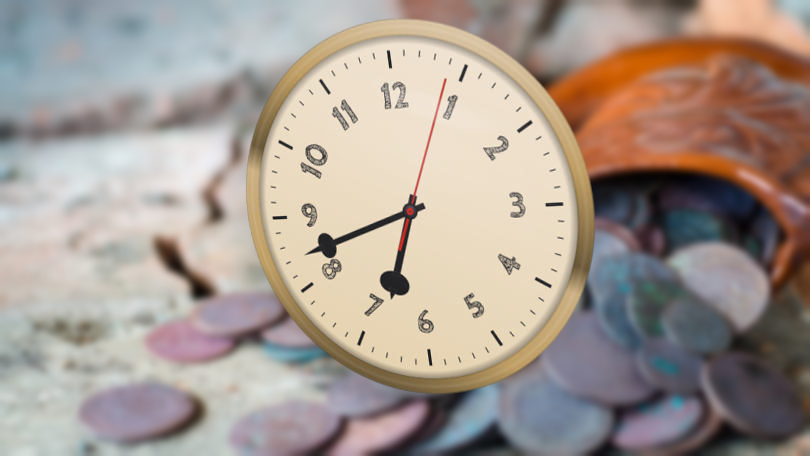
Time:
{"hour": 6, "minute": 42, "second": 4}
